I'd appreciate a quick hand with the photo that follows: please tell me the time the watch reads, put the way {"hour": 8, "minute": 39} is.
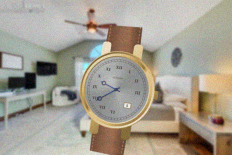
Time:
{"hour": 9, "minute": 39}
